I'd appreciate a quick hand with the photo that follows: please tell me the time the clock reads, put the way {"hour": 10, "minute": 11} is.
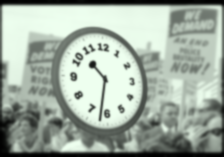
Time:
{"hour": 10, "minute": 32}
